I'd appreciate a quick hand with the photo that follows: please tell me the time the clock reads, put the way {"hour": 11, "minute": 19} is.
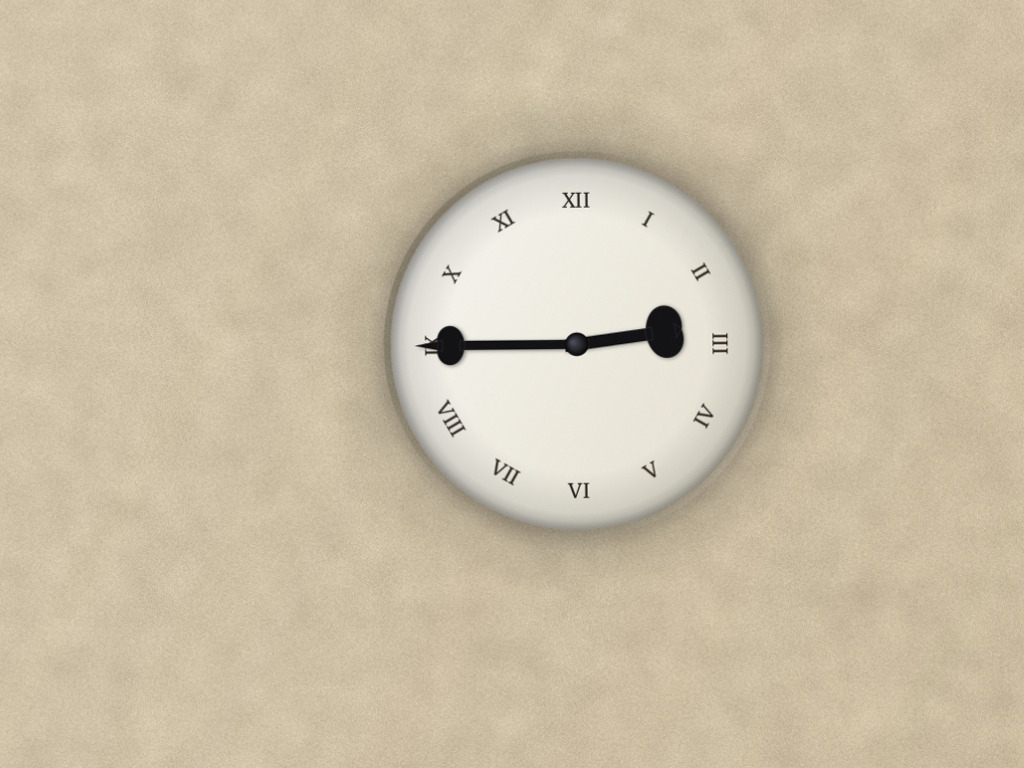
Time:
{"hour": 2, "minute": 45}
